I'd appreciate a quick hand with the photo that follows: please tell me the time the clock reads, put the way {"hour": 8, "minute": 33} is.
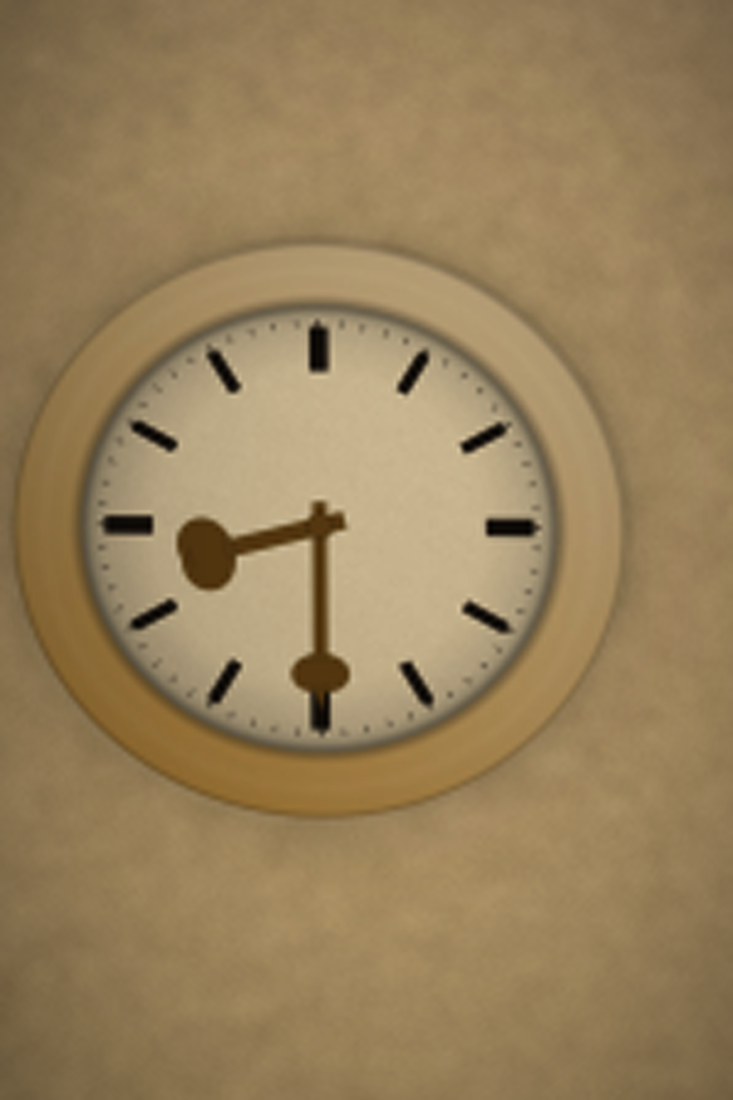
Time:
{"hour": 8, "minute": 30}
